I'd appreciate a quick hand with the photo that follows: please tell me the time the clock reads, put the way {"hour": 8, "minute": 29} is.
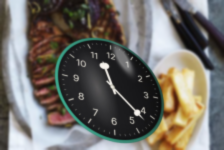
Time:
{"hour": 11, "minute": 22}
